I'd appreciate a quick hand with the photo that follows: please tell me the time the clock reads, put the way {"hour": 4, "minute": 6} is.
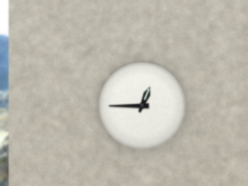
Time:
{"hour": 12, "minute": 45}
